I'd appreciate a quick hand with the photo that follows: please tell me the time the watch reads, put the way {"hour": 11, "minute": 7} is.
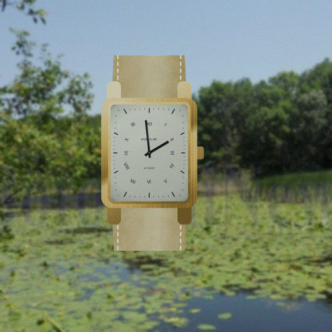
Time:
{"hour": 1, "minute": 59}
